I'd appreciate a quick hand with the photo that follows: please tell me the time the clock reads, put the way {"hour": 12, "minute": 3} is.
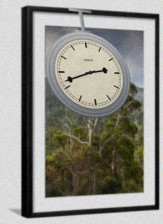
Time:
{"hour": 2, "minute": 42}
